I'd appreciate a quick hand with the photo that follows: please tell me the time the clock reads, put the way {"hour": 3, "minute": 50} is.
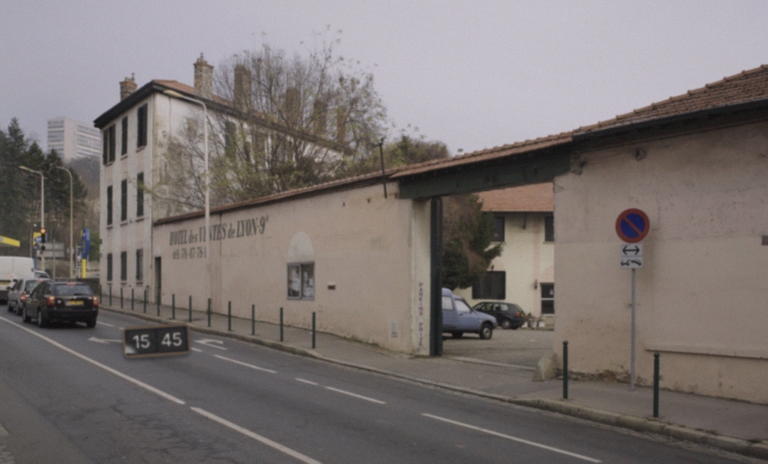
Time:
{"hour": 15, "minute": 45}
